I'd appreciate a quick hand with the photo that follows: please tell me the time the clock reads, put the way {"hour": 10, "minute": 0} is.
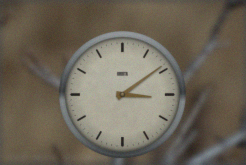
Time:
{"hour": 3, "minute": 9}
